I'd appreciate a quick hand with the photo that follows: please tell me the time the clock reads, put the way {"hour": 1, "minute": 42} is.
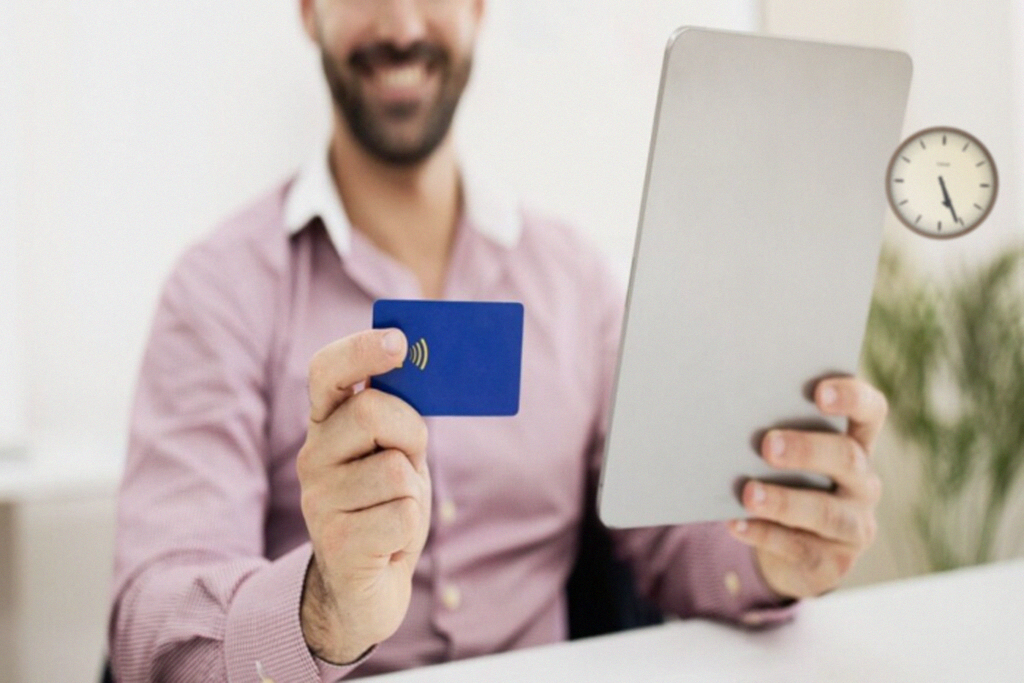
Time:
{"hour": 5, "minute": 26}
